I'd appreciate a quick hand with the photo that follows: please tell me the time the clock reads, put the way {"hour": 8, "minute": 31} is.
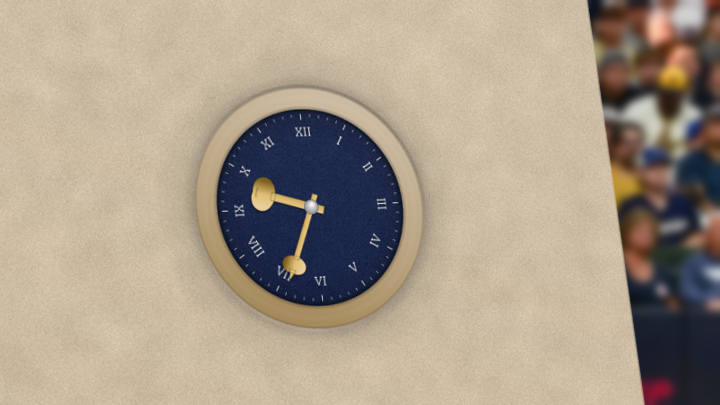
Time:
{"hour": 9, "minute": 34}
